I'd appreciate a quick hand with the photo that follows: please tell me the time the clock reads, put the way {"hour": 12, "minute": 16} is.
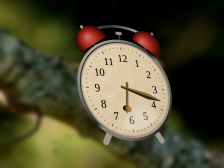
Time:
{"hour": 6, "minute": 18}
